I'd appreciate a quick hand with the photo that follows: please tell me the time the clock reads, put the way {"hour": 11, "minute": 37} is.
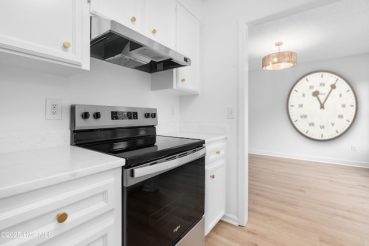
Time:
{"hour": 11, "minute": 5}
